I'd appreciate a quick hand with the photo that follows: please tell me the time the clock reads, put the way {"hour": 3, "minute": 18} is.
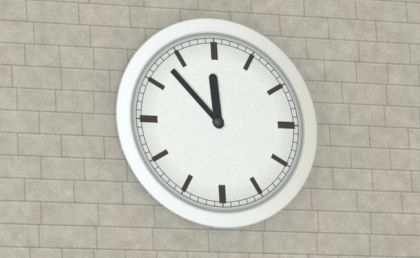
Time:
{"hour": 11, "minute": 53}
